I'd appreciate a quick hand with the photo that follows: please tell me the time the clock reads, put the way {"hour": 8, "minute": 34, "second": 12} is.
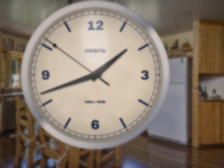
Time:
{"hour": 1, "minute": 41, "second": 51}
